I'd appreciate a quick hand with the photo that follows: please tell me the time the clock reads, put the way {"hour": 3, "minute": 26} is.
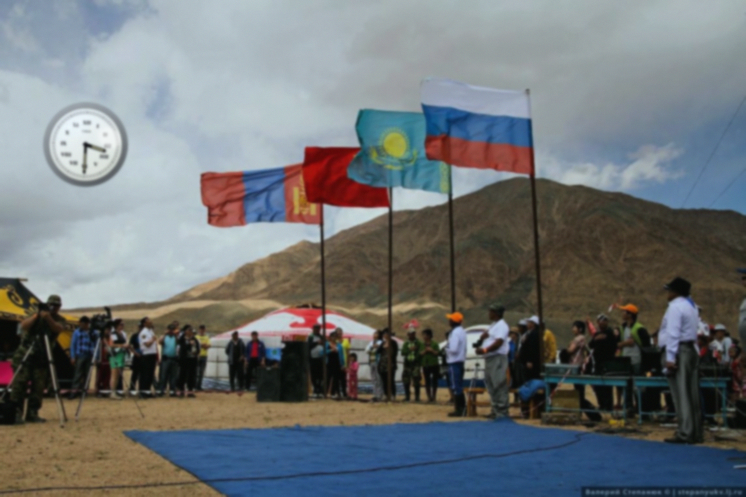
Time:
{"hour": 3, "minute": 30}
